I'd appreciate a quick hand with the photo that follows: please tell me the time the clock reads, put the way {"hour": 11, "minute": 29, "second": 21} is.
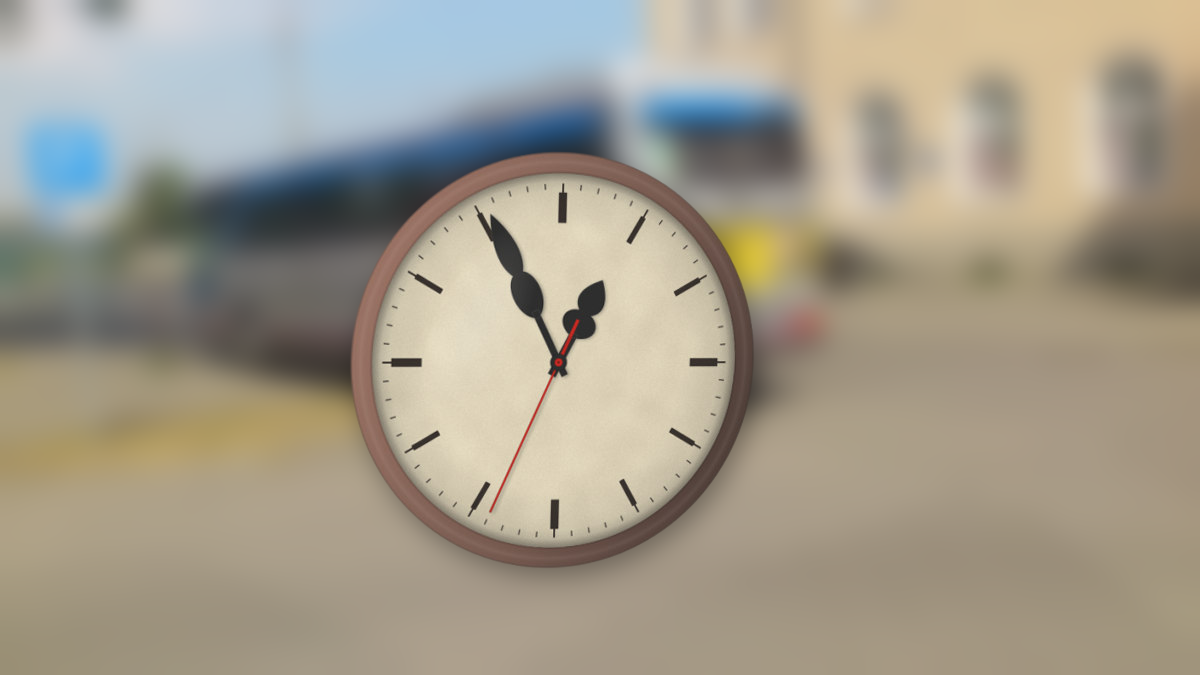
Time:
{"hour": 12, "minute": 55, "second": 34}
